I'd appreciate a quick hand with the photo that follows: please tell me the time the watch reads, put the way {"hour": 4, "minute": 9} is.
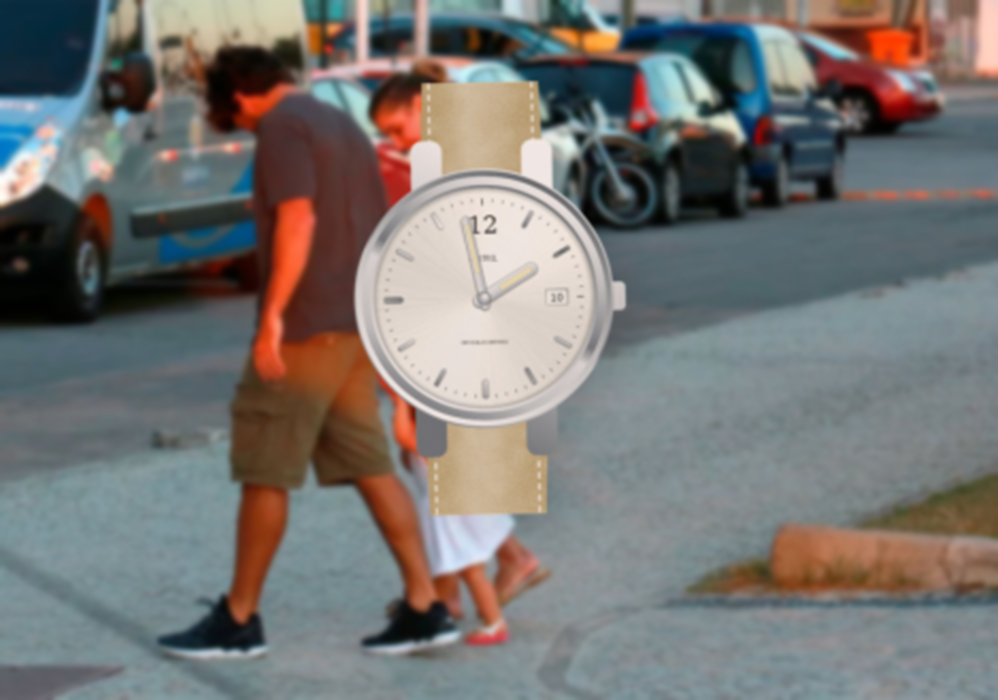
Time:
{"hour": 1, "minute": 58}
